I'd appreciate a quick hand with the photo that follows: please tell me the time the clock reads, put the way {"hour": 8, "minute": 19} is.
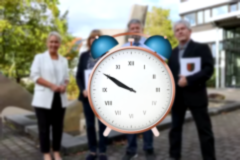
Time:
{"hour": 9, "minute": 50}
